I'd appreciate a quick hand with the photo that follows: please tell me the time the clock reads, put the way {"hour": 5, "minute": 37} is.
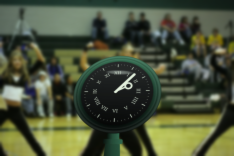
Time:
{"hour": 2, "minute": 7}
